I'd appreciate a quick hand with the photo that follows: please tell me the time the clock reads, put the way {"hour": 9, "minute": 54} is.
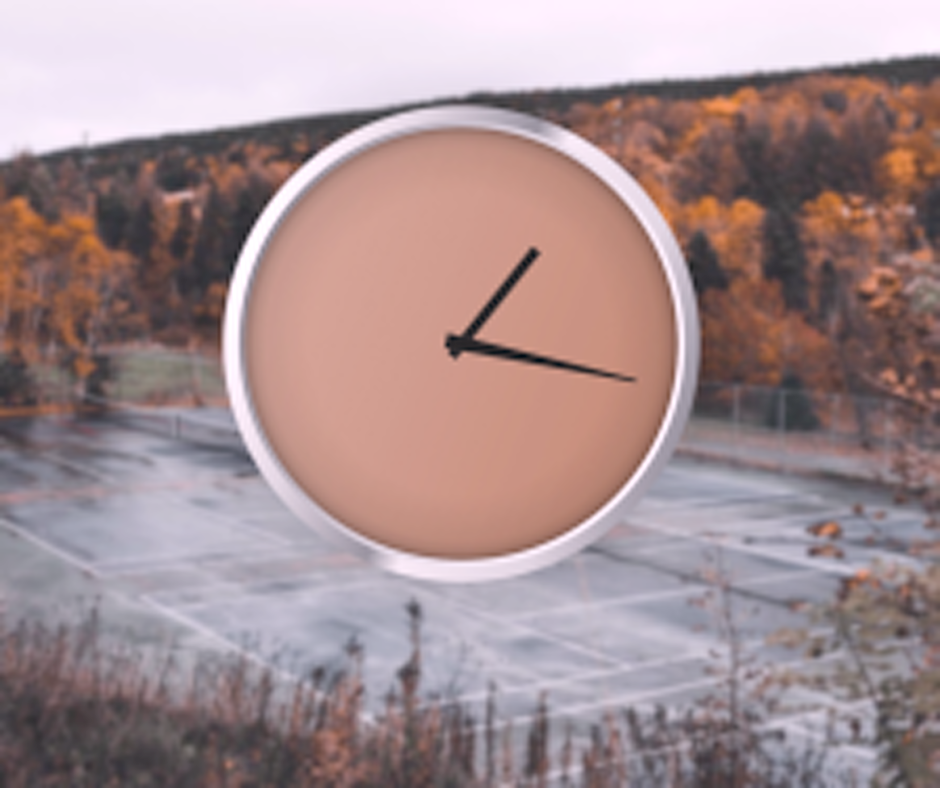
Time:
{"hour": 1, "minute": 17}
